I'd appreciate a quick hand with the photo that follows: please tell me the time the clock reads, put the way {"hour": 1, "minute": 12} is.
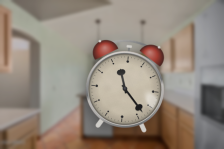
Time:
{"hour": 11, "minute": 23}
